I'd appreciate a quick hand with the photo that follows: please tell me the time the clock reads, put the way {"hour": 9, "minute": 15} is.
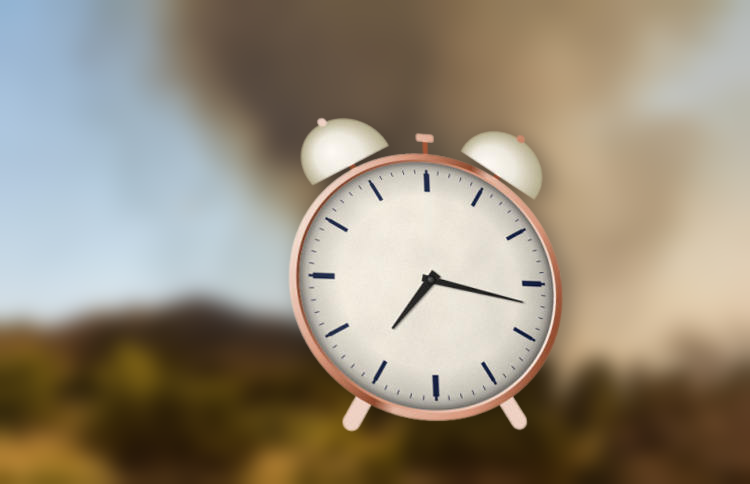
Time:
{"hour": 7, "minute": 17}
